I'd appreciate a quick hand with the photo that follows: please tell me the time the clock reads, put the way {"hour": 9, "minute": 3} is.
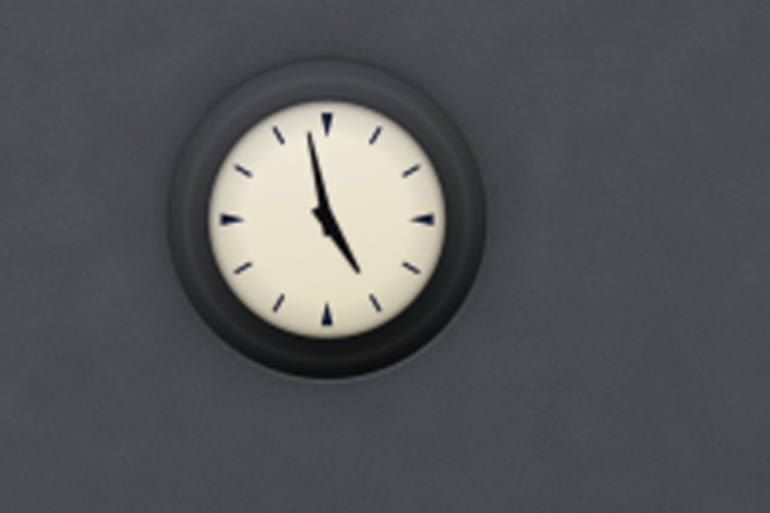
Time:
{"hour": 4, "minute": 58}
